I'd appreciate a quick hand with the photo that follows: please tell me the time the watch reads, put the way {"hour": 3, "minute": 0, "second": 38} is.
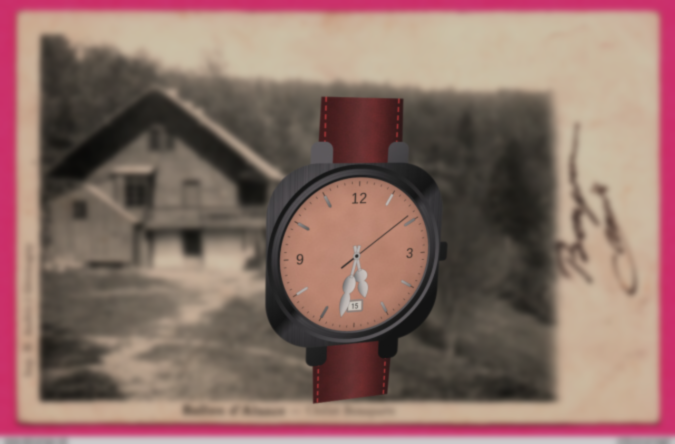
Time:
{"hour": 5, "minute": 32, "second": 9}
